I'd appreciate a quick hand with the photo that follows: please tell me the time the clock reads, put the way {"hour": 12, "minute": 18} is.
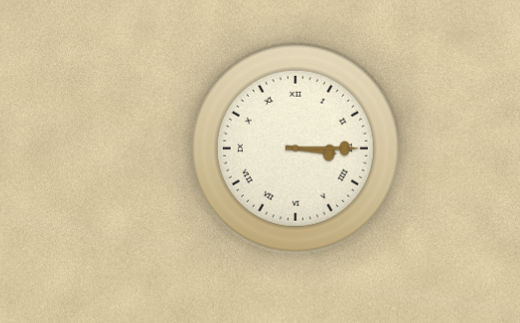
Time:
{"hour": 3, "minute": 15}
